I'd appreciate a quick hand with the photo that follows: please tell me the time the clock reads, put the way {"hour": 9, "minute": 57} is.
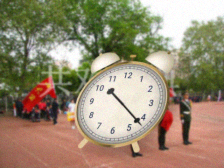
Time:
{"hour": 10, "minute": 22}
